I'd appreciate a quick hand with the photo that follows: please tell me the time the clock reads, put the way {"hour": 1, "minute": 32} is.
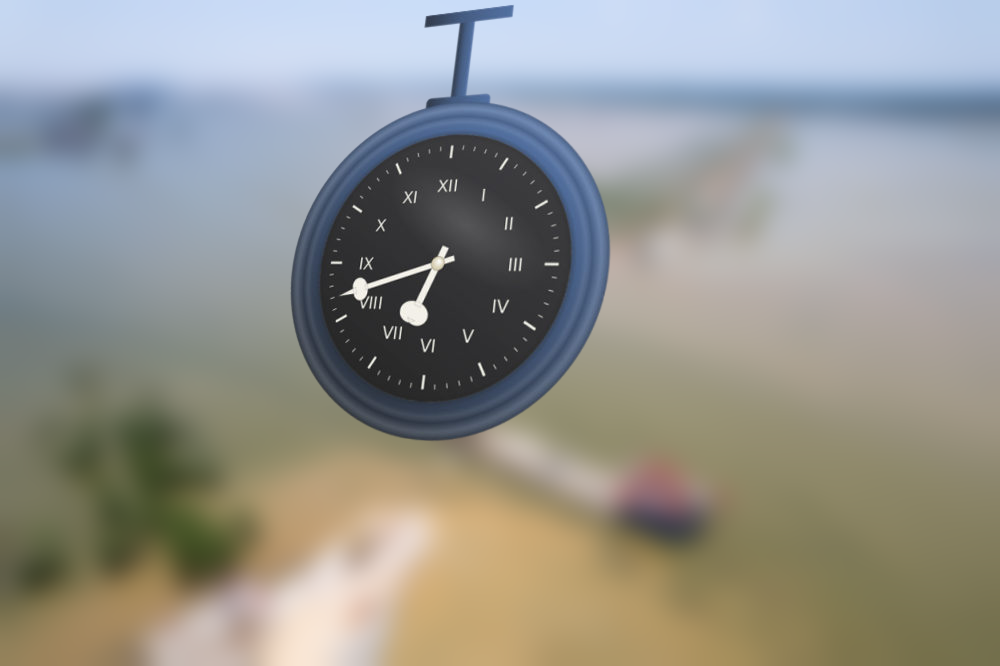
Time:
{"hour": 6, "minute": 42}
